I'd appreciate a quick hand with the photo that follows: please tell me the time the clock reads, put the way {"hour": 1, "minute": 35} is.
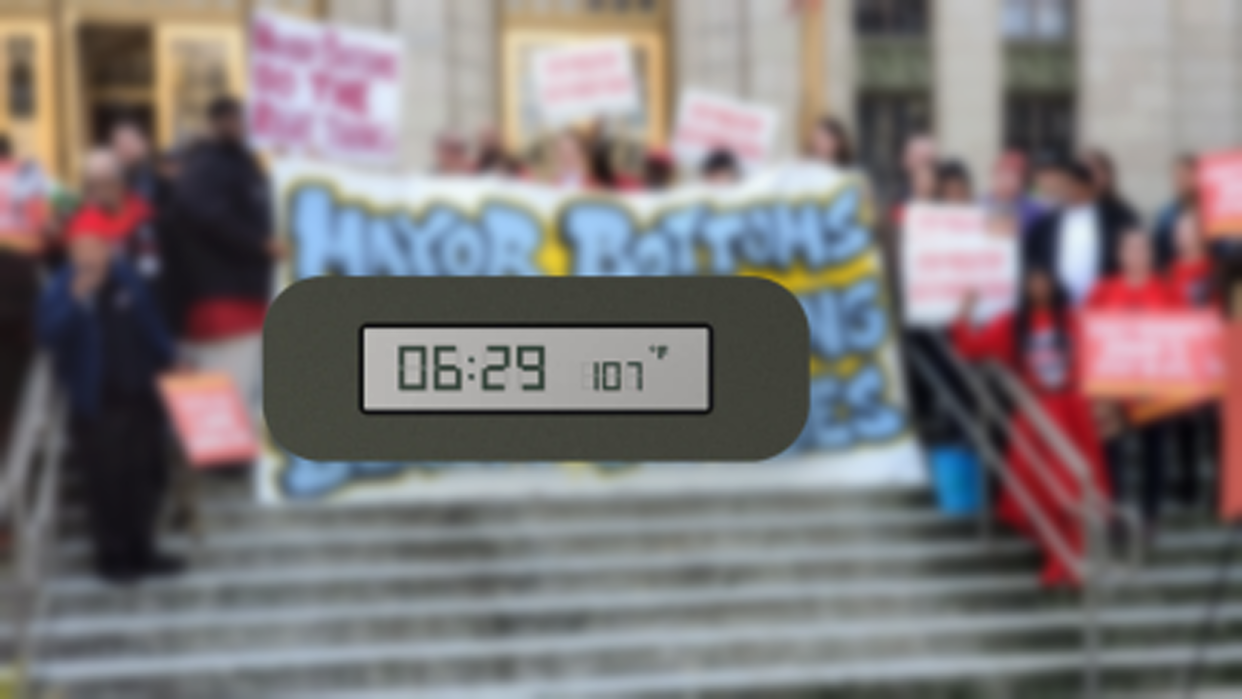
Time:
{"hour": 6, "minute": 29}
